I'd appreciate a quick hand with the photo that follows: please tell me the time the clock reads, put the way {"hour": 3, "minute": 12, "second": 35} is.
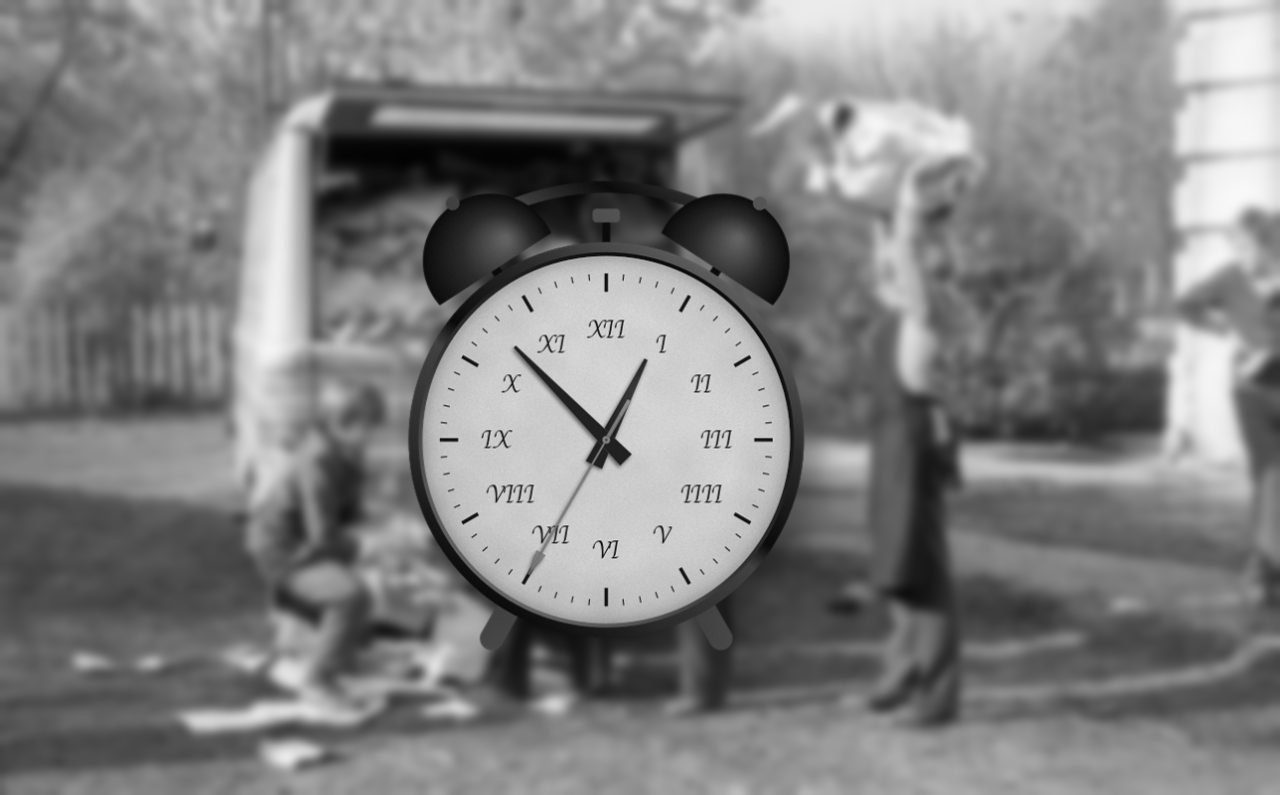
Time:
{"hour": 12, "minute": 52, "second": 35}
